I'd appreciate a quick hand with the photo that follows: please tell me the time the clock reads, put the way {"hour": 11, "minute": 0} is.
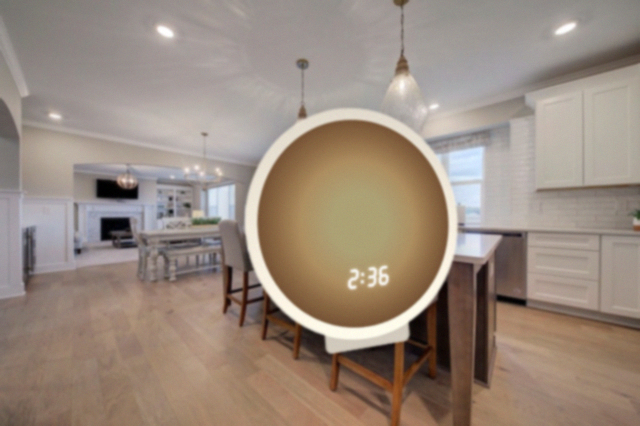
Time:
{"hour": 2, "minute": 36}
